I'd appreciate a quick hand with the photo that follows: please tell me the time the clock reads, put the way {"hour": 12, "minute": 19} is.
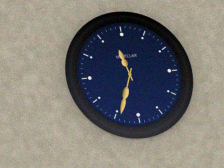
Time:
{"hour": 11, "minute": 34}
